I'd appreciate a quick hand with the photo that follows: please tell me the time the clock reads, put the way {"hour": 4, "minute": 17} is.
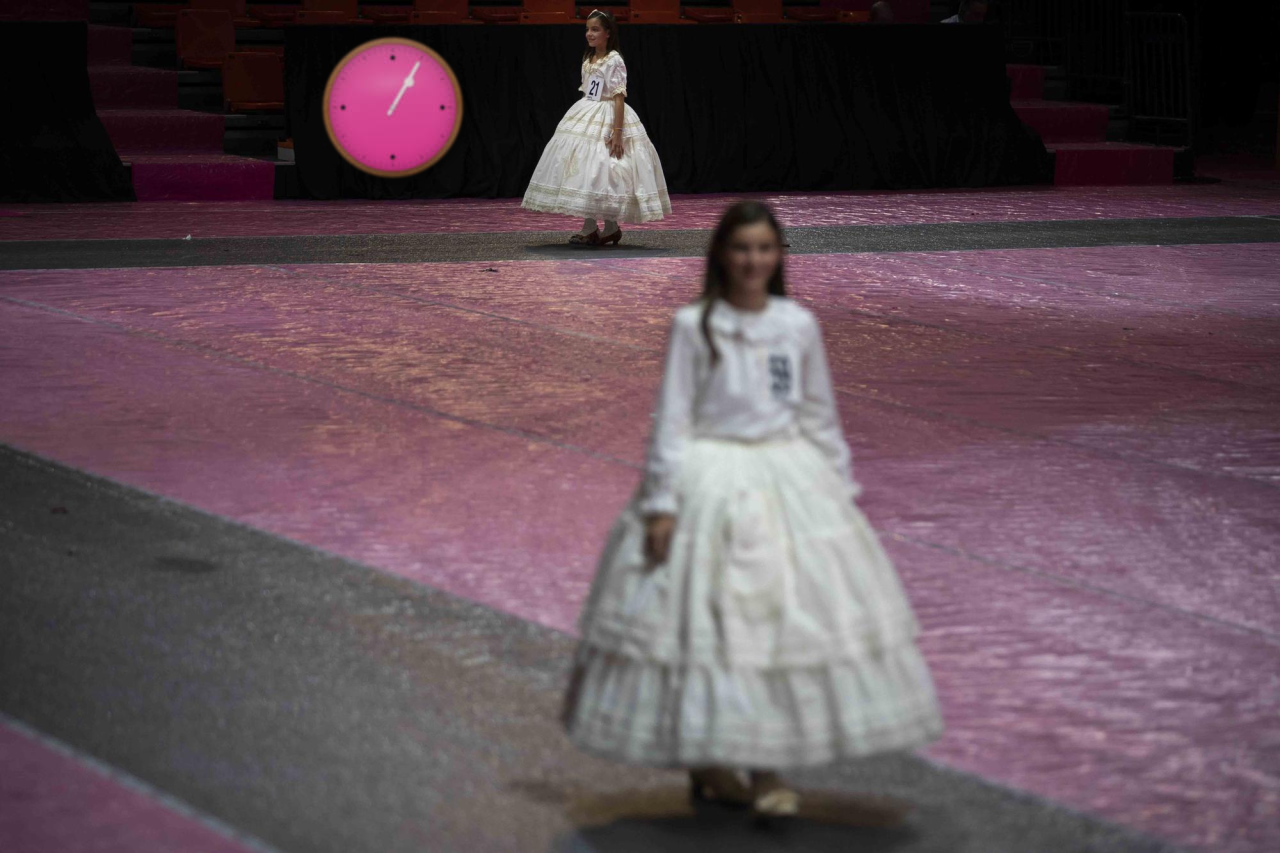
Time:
{"hour": 1, "minute": 5}
